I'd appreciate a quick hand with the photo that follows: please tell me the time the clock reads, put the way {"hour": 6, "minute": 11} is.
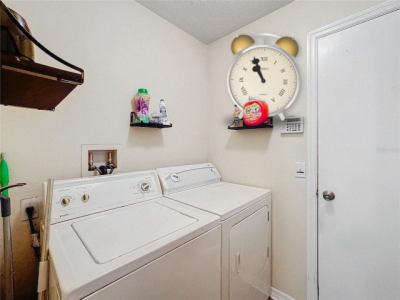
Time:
{"hour": 10, "minute": 56}
